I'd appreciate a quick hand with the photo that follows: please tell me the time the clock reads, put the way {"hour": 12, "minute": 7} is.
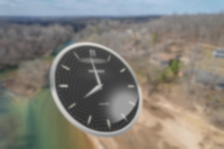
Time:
{"hour": 7, "minute": 59}
